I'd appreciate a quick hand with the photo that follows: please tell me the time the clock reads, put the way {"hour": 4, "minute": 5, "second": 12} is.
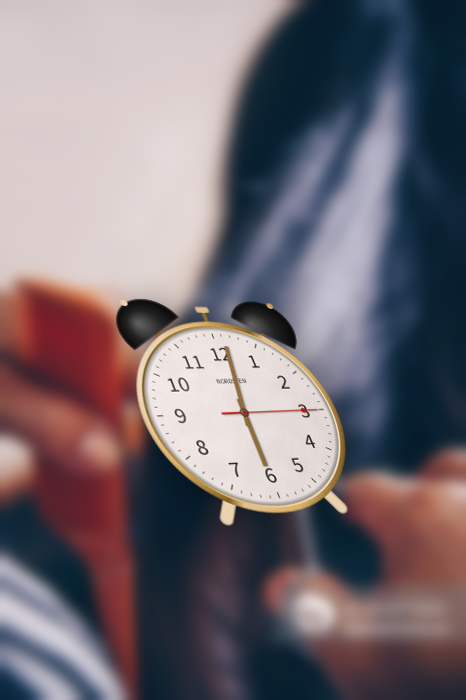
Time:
{"hour": 6, "minute": 1, "second": 15}
